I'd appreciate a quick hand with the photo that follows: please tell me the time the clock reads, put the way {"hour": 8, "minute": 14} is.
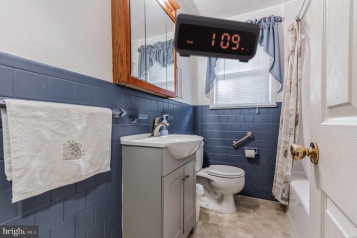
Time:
{"hour": 1, "minute": 9}
